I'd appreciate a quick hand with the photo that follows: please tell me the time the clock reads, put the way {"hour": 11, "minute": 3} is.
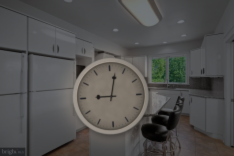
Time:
{"hour": 9, "minute": 2}
